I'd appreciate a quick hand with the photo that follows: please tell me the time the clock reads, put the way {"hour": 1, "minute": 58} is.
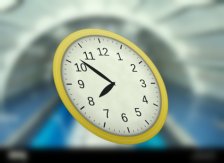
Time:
{"hour": 7, "minute": 52}
